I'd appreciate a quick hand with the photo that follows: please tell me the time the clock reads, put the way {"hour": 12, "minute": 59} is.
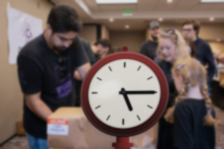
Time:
{"hour": 5, "minute": 15}
